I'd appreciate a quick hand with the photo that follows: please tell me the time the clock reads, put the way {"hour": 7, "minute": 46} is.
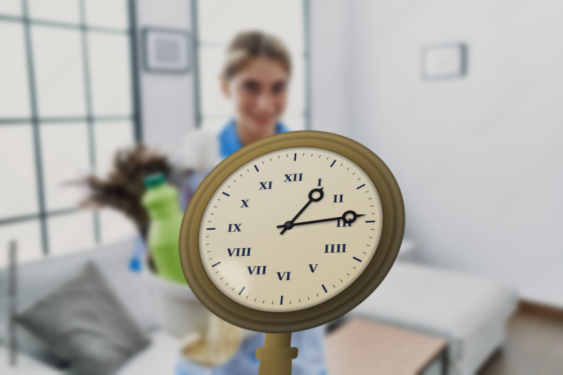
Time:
{"hour": 1, "minute": 14}
